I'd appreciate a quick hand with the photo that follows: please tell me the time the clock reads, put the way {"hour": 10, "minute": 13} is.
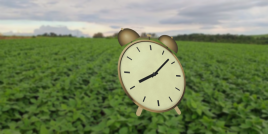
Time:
{"hour": 8, "minute": 8}
